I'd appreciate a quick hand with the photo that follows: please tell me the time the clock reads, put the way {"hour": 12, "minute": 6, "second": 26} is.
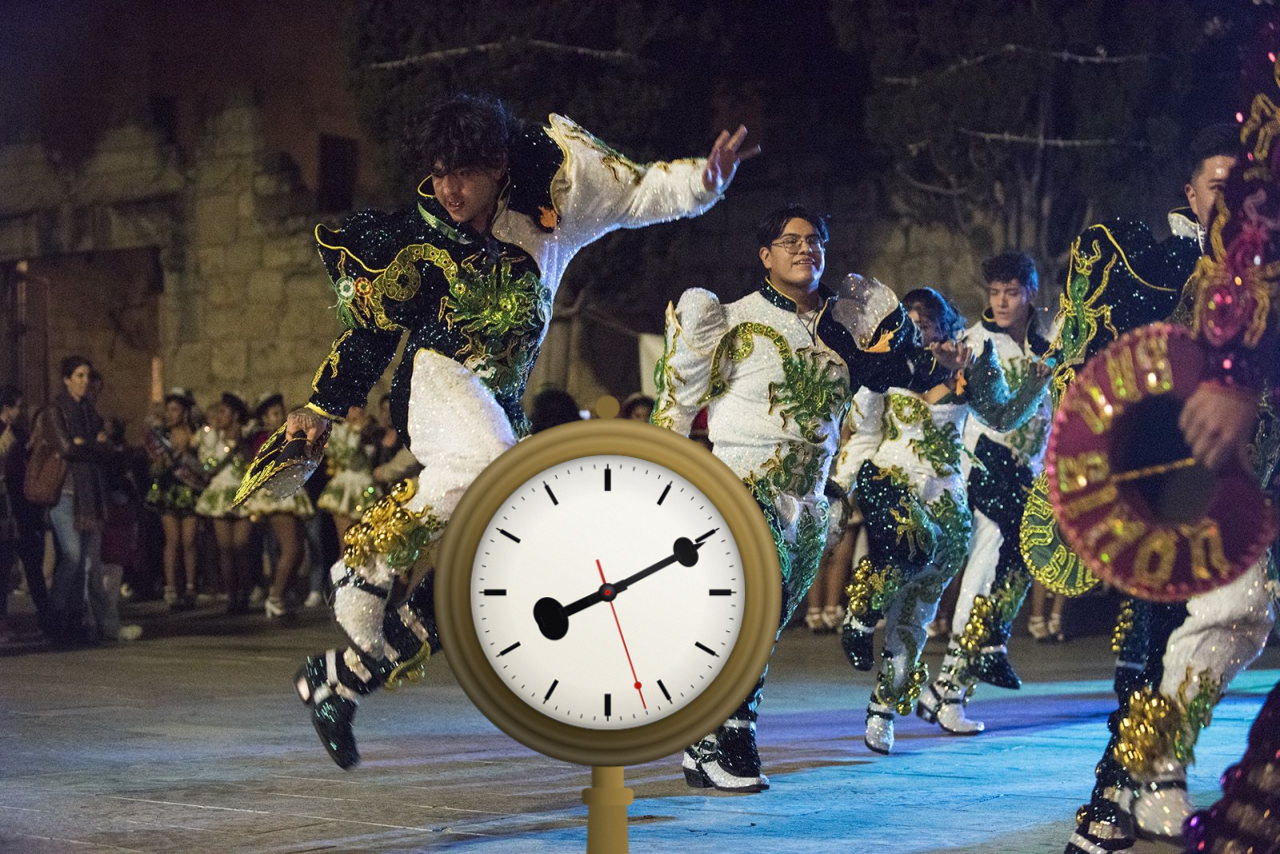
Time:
{"hour": 8, "minute": 10, "second": 27}
